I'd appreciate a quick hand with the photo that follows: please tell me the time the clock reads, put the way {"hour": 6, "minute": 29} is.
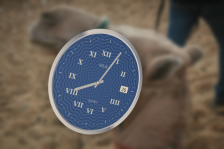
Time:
{"hour": 8, "minute": 4}
